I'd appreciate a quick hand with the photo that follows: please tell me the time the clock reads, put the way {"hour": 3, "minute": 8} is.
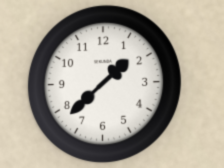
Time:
{"hour": 1, "minute": 38}
